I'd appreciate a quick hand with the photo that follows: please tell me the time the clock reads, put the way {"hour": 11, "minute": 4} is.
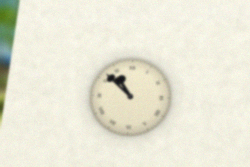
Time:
{"hour": 10, "minute": 52}
